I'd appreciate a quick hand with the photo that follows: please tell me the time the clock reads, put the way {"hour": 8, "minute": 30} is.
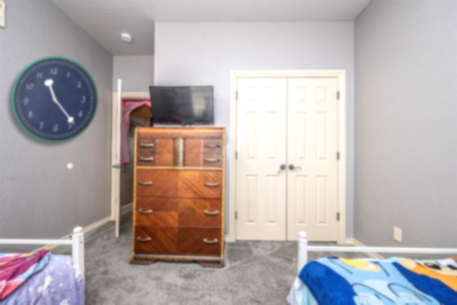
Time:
{"hour": 11, "minute": 24}
